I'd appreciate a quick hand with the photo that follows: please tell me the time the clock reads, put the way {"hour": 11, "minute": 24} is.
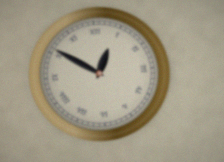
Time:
{"hour": 12, "minute": 51}
